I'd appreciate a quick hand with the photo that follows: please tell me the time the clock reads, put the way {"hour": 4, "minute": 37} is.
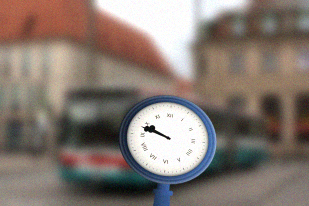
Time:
{"hour": 9, "minute": 48}
